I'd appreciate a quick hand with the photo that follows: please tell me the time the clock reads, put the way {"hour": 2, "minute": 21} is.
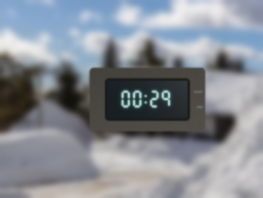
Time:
{"hour": 0, "minute": 29}
